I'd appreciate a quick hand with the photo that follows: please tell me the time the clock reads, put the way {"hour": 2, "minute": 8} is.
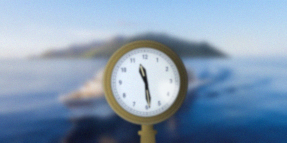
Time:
{"hour": 11, "minute": 29}
